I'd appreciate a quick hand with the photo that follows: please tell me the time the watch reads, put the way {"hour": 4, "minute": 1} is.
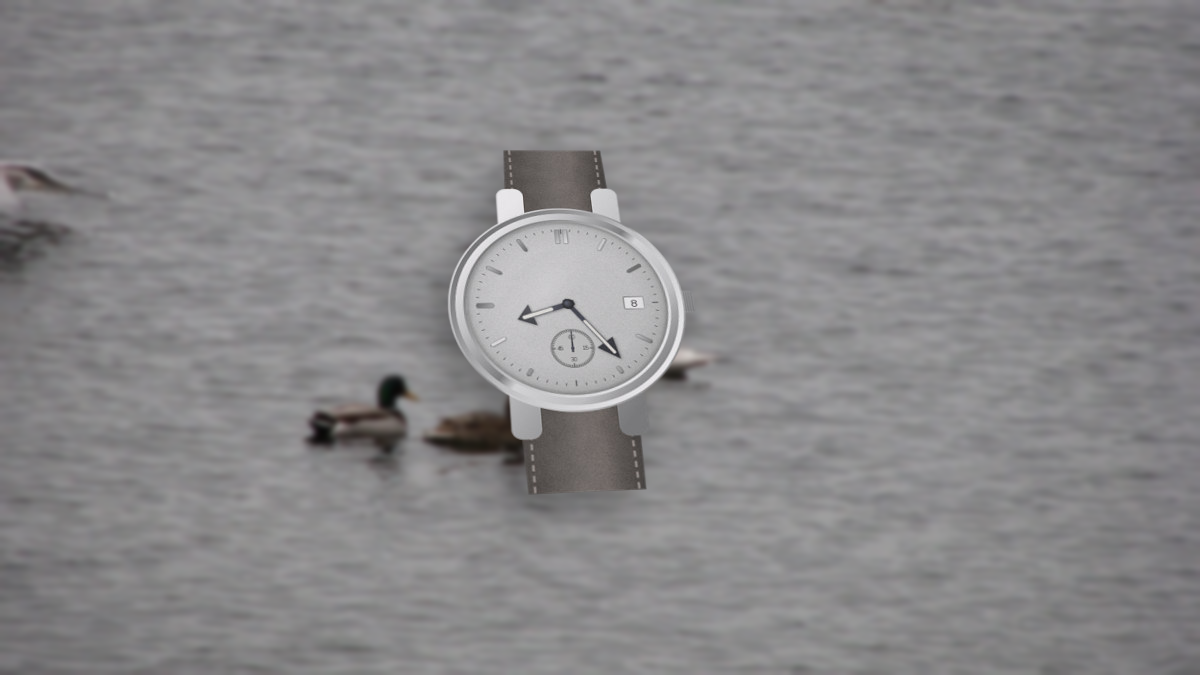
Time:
{"hour": 8, "minute": 24}
